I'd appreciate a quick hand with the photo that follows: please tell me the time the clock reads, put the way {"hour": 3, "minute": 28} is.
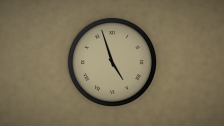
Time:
{"hour": 4, "minute": 57}
